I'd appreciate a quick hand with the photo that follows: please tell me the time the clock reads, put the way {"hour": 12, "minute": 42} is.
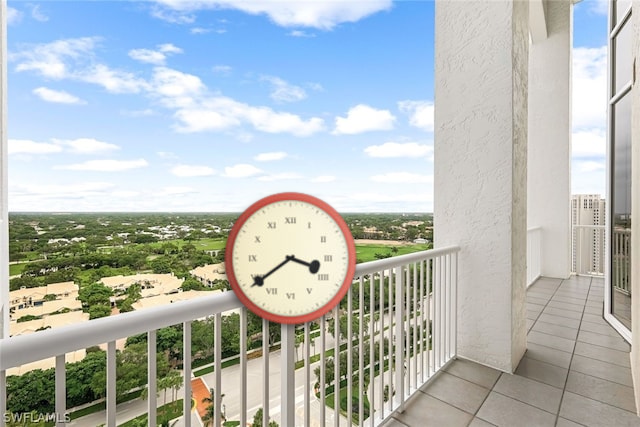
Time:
{"hour": 3, "minute": 39}
